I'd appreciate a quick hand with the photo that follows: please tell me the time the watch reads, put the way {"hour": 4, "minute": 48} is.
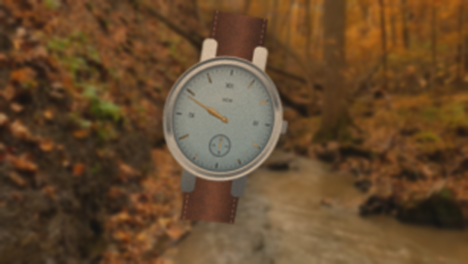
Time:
{"hour": 9, "minute": 49}
